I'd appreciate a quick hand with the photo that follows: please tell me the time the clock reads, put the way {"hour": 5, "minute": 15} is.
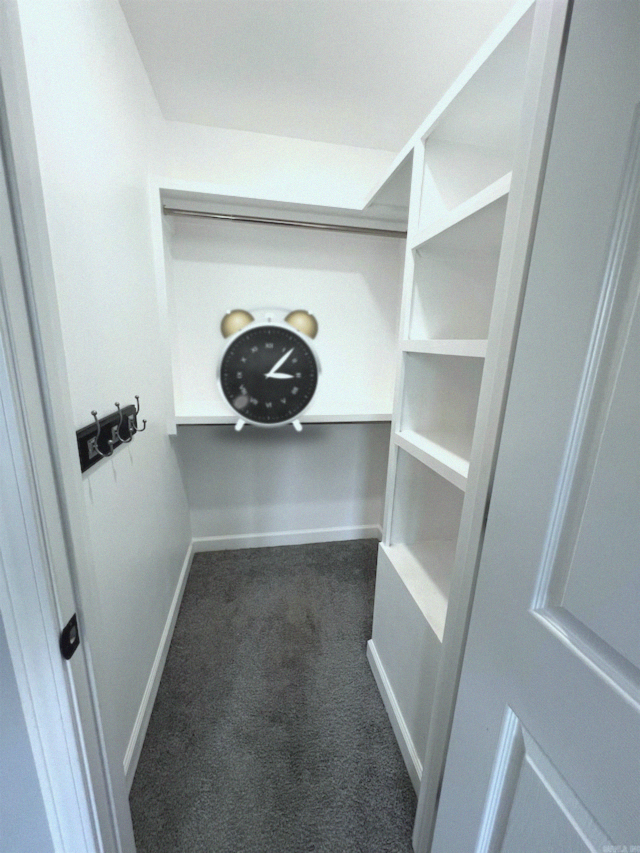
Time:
{"hour": 3, "minute": 7}
